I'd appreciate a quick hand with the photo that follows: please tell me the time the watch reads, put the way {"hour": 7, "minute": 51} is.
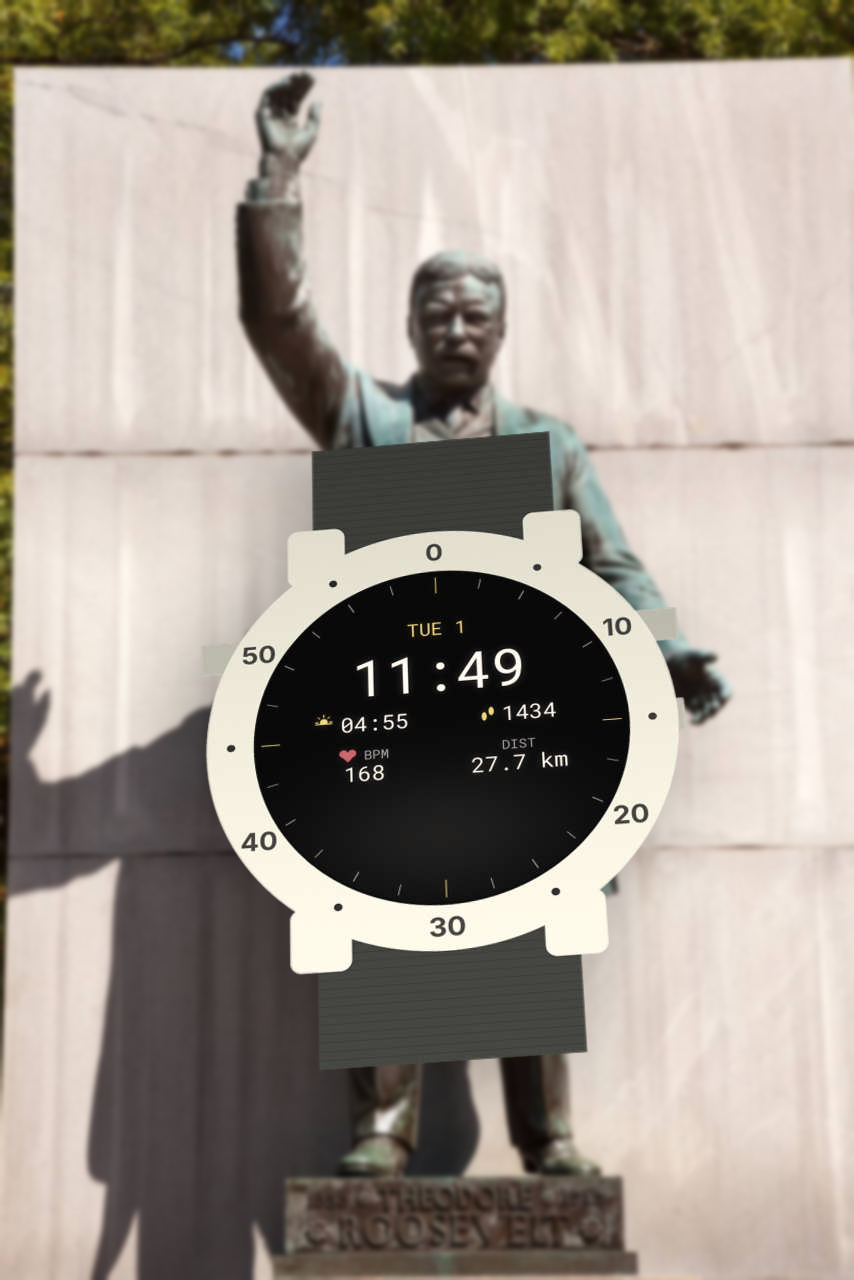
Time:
{"hour": 11, "minute": 49}
